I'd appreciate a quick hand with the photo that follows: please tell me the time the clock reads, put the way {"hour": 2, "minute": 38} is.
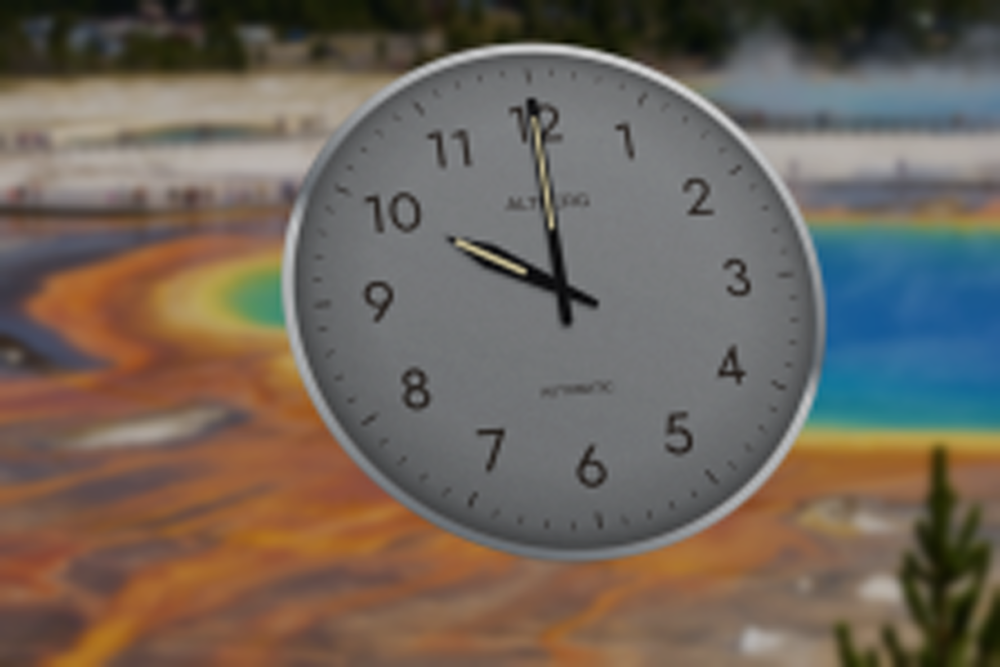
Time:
{"hour": 10, "minute": 0}
